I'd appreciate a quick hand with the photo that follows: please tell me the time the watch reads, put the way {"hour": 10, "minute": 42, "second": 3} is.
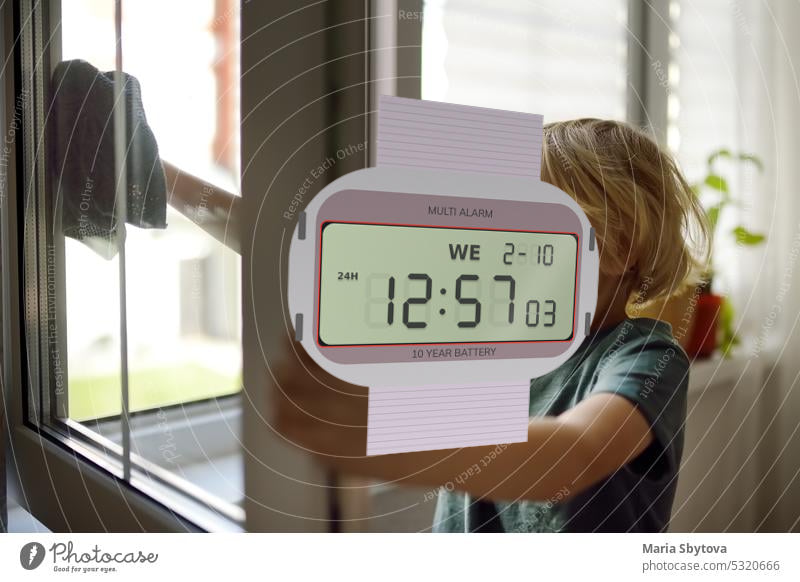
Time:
{"hour": 12, "minute": 57, "second": 3}
